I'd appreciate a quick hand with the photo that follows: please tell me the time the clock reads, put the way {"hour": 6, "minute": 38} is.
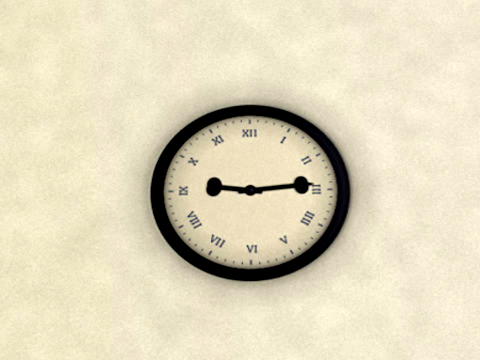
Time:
{"hour": 9, "minute": 14}
